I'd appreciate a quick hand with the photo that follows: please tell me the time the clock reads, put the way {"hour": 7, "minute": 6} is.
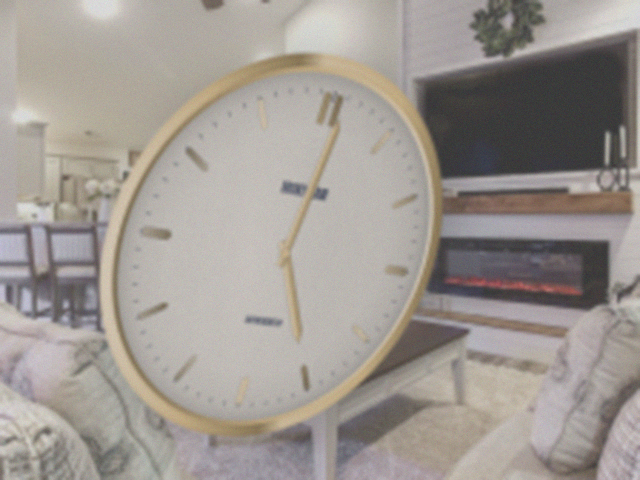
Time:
{"hour": 5, "minute": 1}
